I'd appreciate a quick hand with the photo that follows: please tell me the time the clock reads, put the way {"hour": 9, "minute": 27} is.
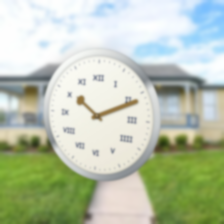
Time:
{"hour": 10, "minute": 11}
